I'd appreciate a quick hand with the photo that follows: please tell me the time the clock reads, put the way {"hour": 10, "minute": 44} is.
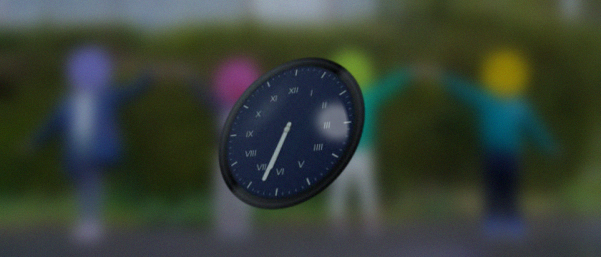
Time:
{"hour": 6, "minute": 33}
